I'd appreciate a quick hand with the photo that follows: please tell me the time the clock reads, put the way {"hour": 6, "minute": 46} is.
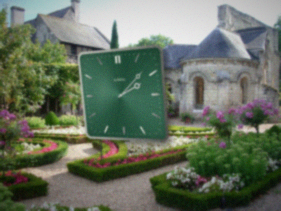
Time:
{"hour": 2, "minute": 8}
